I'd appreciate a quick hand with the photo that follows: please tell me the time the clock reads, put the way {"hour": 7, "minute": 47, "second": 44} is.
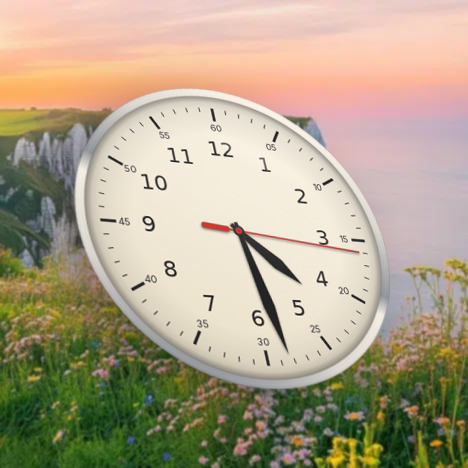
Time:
{"hour": 4, "minute": 28, "second": 16}
